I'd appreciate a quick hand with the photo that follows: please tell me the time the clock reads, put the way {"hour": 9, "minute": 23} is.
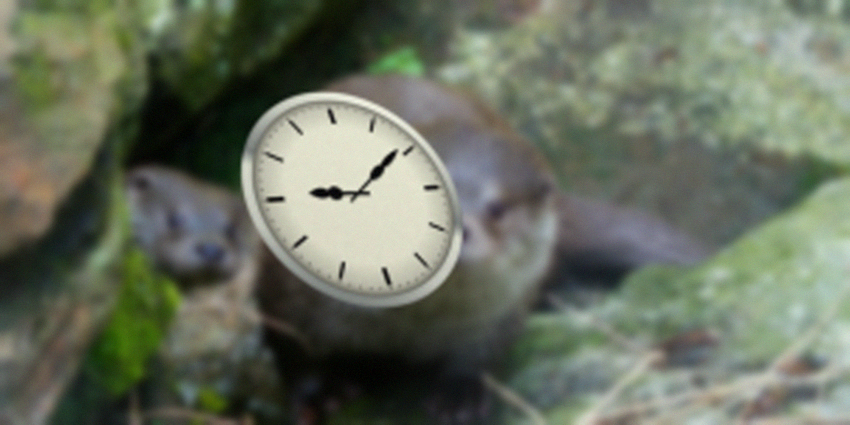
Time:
{"hour": 9, "minute": 9}
